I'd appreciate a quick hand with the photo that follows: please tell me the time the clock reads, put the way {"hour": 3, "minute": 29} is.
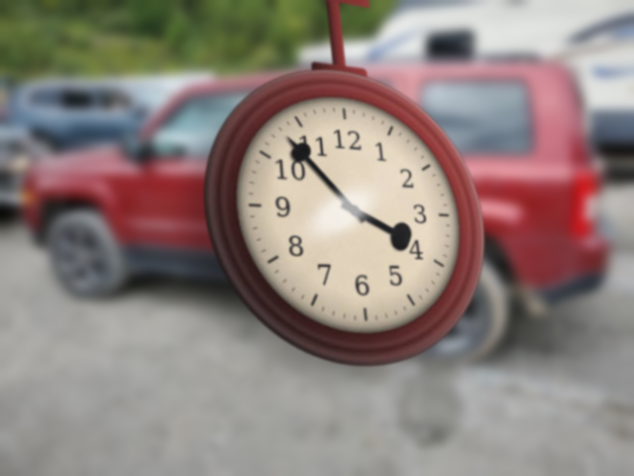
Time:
{"hour": 3, "minute": 53}
